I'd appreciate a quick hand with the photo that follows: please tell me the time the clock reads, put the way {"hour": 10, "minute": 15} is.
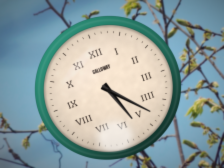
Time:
{"hour": 5, "minute": 23}
